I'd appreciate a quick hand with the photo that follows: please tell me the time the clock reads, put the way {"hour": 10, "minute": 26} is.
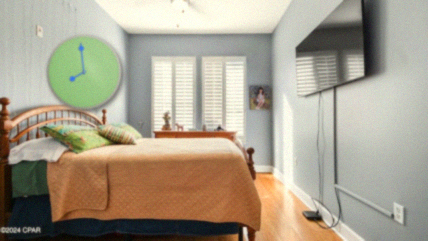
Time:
{"hour": 7, "minute": 59}
